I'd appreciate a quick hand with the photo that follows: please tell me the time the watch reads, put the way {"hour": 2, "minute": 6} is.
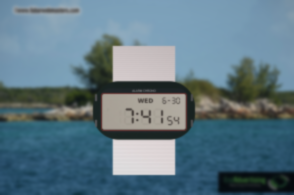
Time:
{"hour": 7, "minute": 41}
